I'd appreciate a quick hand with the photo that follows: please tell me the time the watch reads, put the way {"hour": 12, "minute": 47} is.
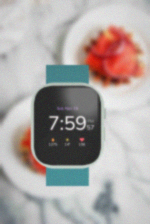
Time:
{"hour": 7, "minute": 59}
